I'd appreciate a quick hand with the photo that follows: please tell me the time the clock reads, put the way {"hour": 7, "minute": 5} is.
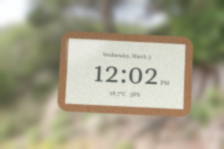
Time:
{"hour": 12, "minute": 2}
